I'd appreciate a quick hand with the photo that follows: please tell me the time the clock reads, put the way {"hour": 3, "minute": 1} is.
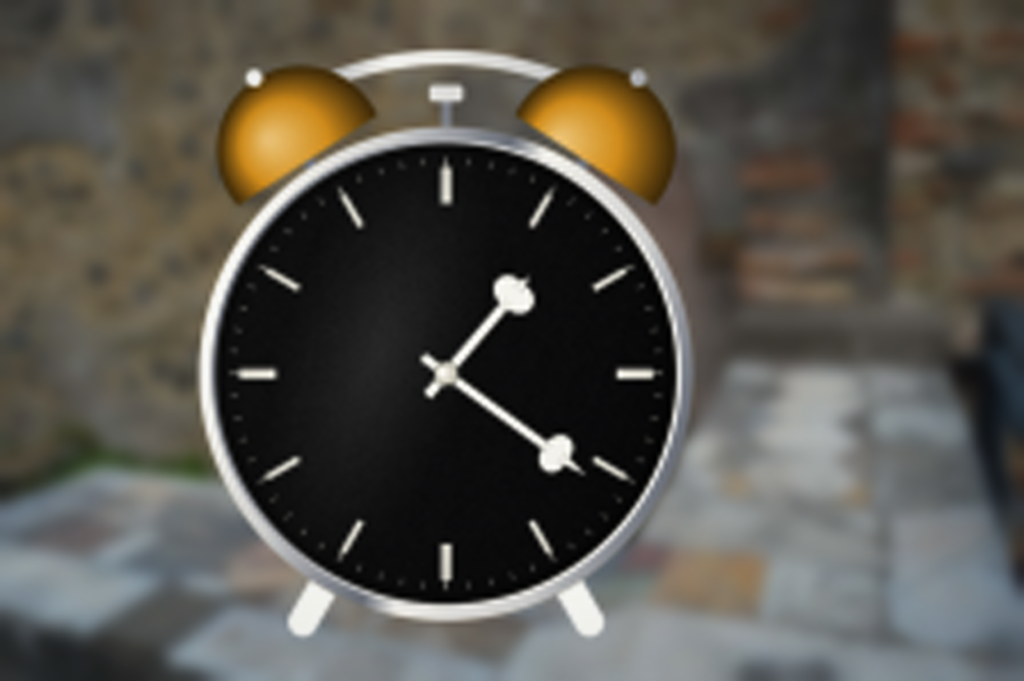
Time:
{"hour": 1, "minute": 21}
